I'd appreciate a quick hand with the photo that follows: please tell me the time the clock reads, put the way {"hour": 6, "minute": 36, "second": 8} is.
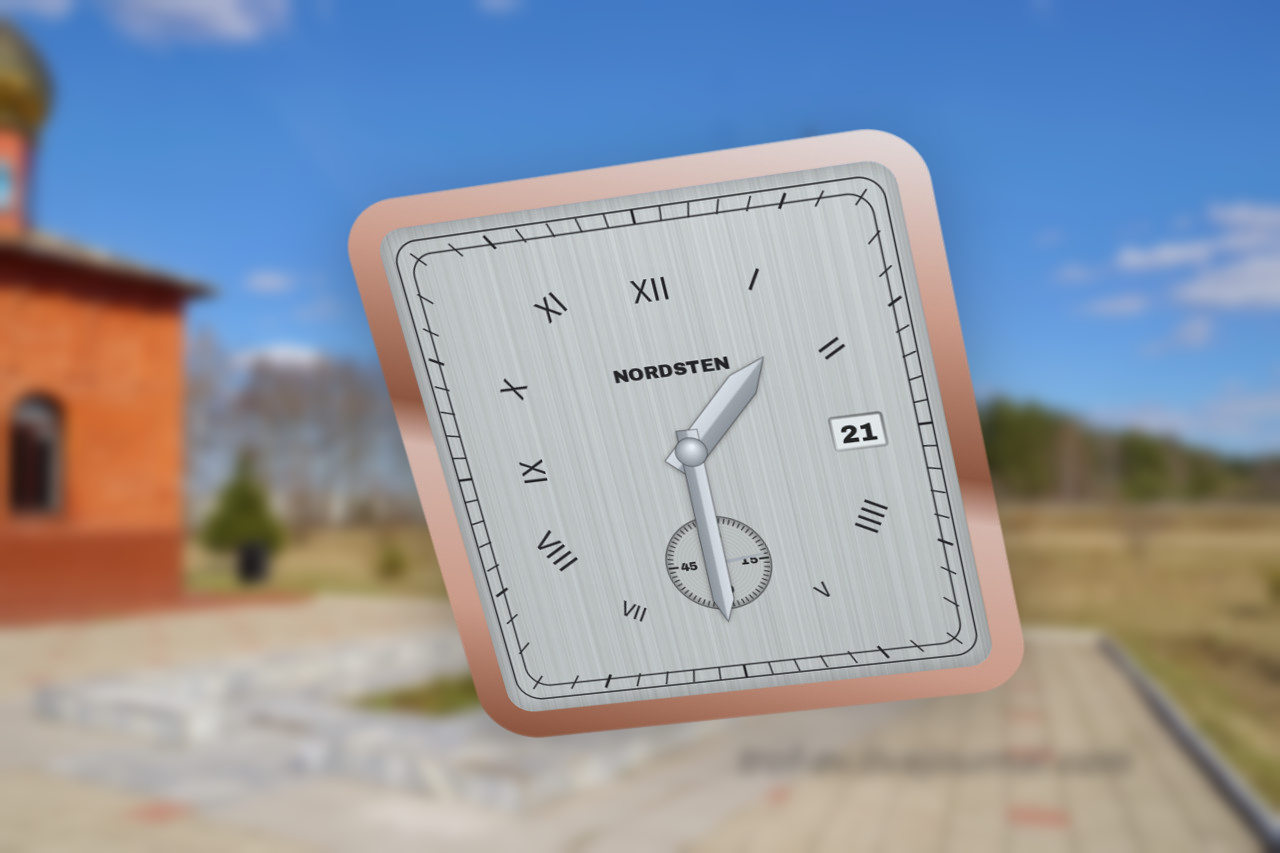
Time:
{"hour": 1, "minute": 30, "second": 14}
